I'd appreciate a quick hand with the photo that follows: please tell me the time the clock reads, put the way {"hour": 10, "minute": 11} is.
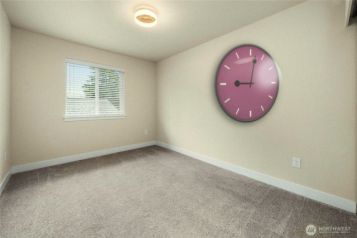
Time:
{"hour": 9, "minute": 2}
